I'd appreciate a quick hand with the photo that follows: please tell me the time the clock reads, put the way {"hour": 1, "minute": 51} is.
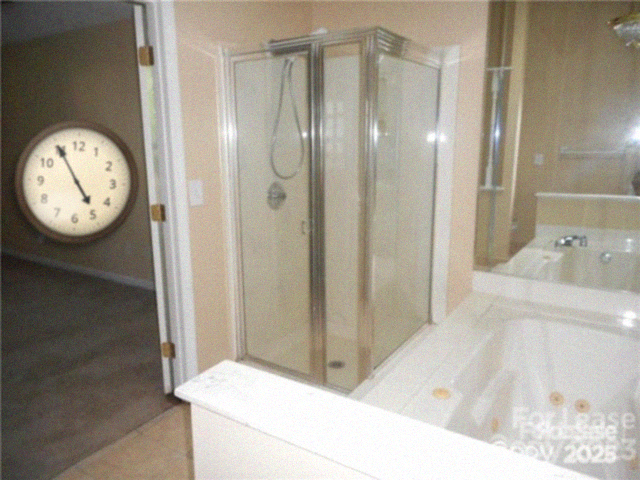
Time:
{"hour": 4, "minute": 55}
